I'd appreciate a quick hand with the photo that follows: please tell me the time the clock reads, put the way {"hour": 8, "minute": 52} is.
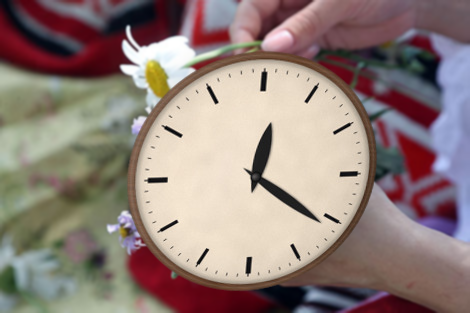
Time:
{"hour": 12, "minute": 21}
